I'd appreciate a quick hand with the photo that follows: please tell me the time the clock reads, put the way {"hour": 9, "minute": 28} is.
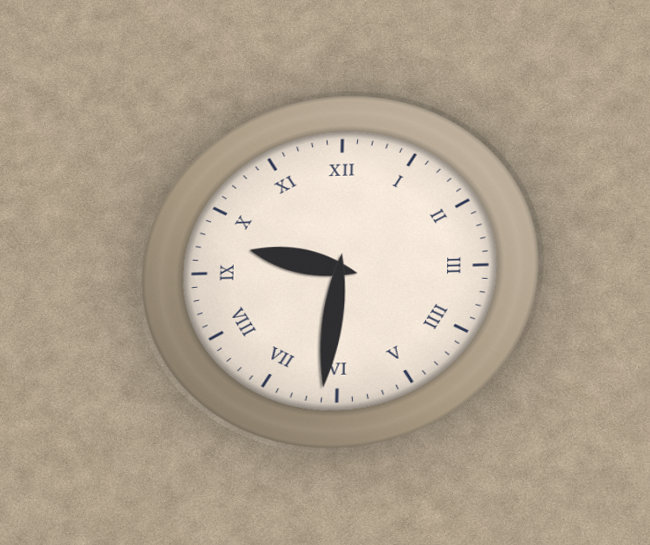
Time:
{"hour": 9, "minute": 31}
